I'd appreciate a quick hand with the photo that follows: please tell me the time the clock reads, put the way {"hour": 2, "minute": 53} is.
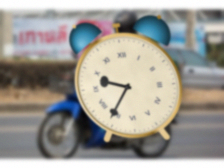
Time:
{"hour": 9, "minute": 36}
